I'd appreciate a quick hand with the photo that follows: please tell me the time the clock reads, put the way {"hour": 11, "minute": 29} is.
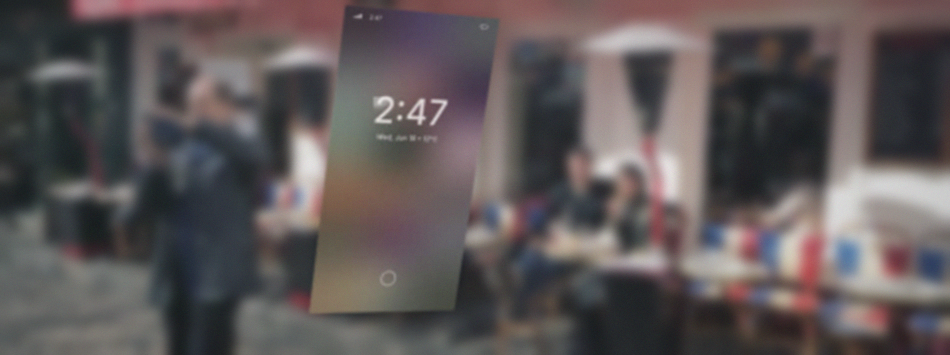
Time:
{"hour": 2, "minute": 47}
